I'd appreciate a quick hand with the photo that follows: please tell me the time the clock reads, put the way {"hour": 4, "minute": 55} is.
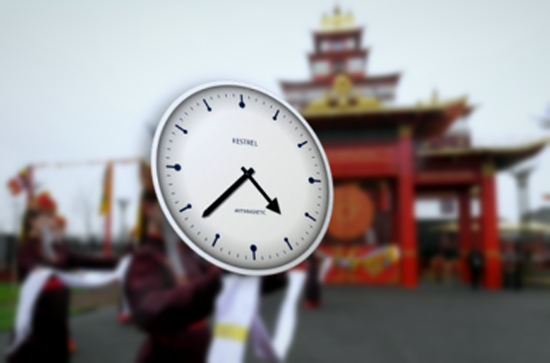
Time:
{"hour": 4, "minute": 38}
